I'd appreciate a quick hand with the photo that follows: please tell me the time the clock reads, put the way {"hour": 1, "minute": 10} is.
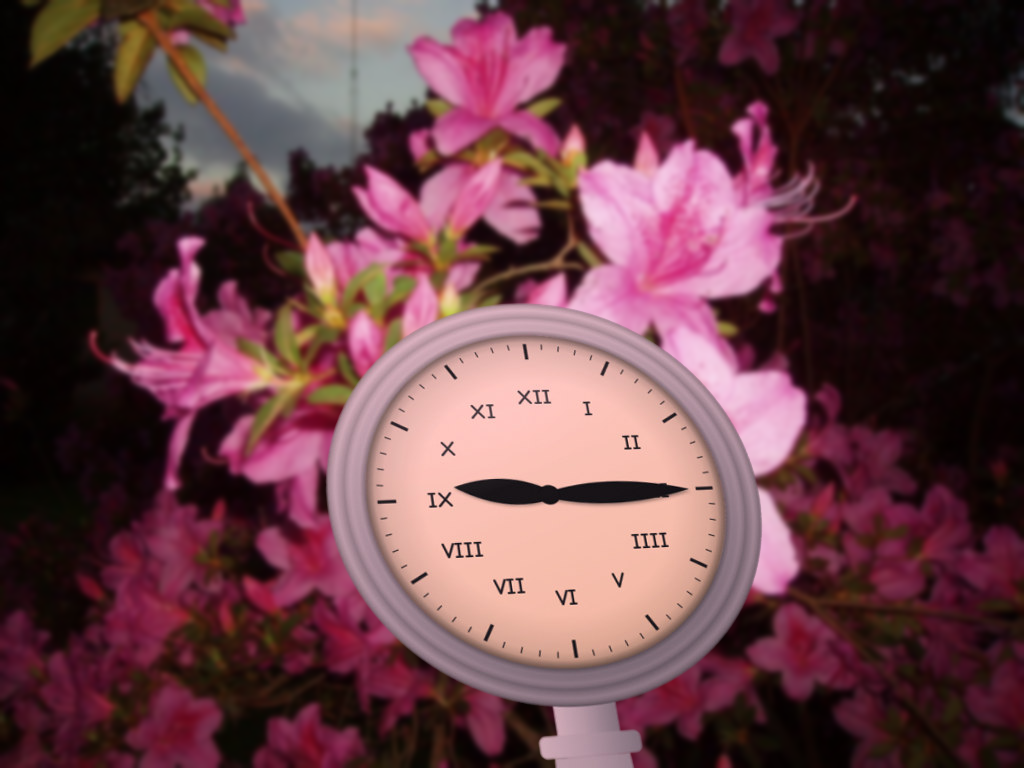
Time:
{"hour": 9, "minute": 15}
